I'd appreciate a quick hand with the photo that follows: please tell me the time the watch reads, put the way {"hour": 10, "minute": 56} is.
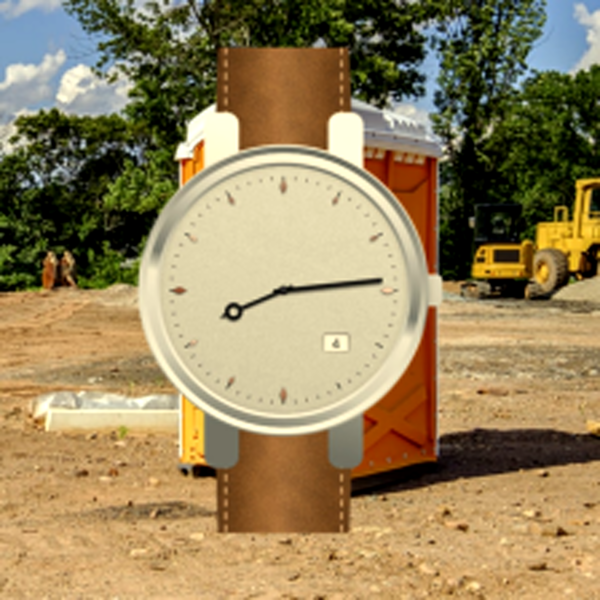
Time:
{"hour": 8, "minute": 14}
